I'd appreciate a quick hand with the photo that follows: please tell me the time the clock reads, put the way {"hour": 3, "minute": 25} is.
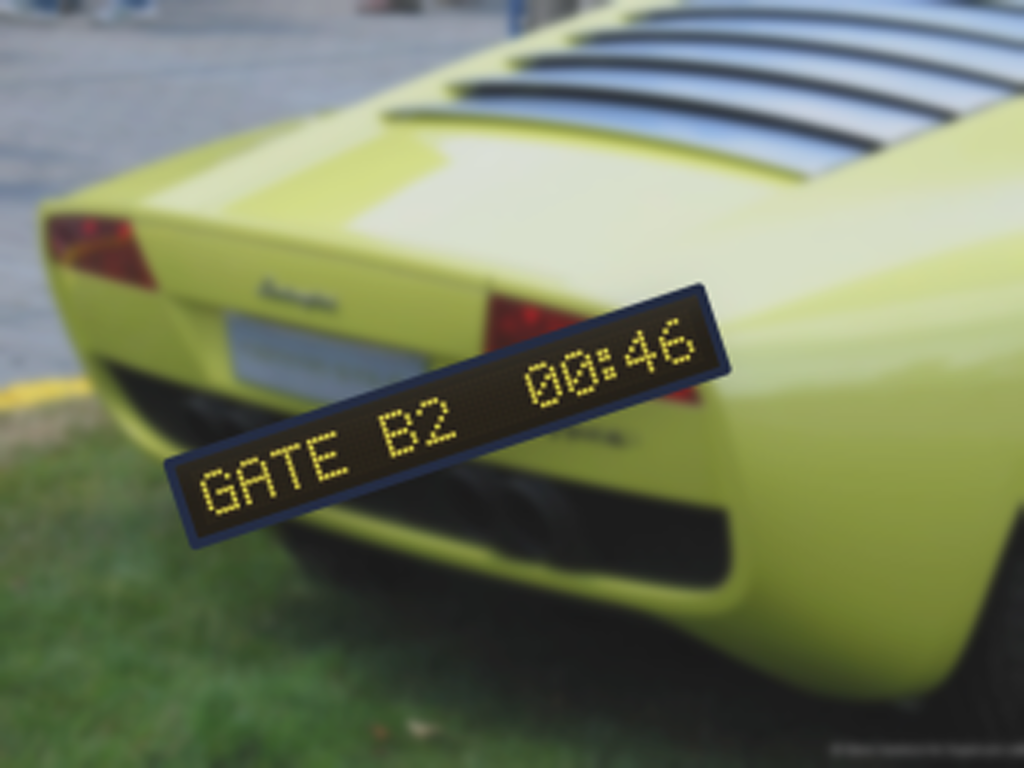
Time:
{"hour": 0, "minute": 46}
